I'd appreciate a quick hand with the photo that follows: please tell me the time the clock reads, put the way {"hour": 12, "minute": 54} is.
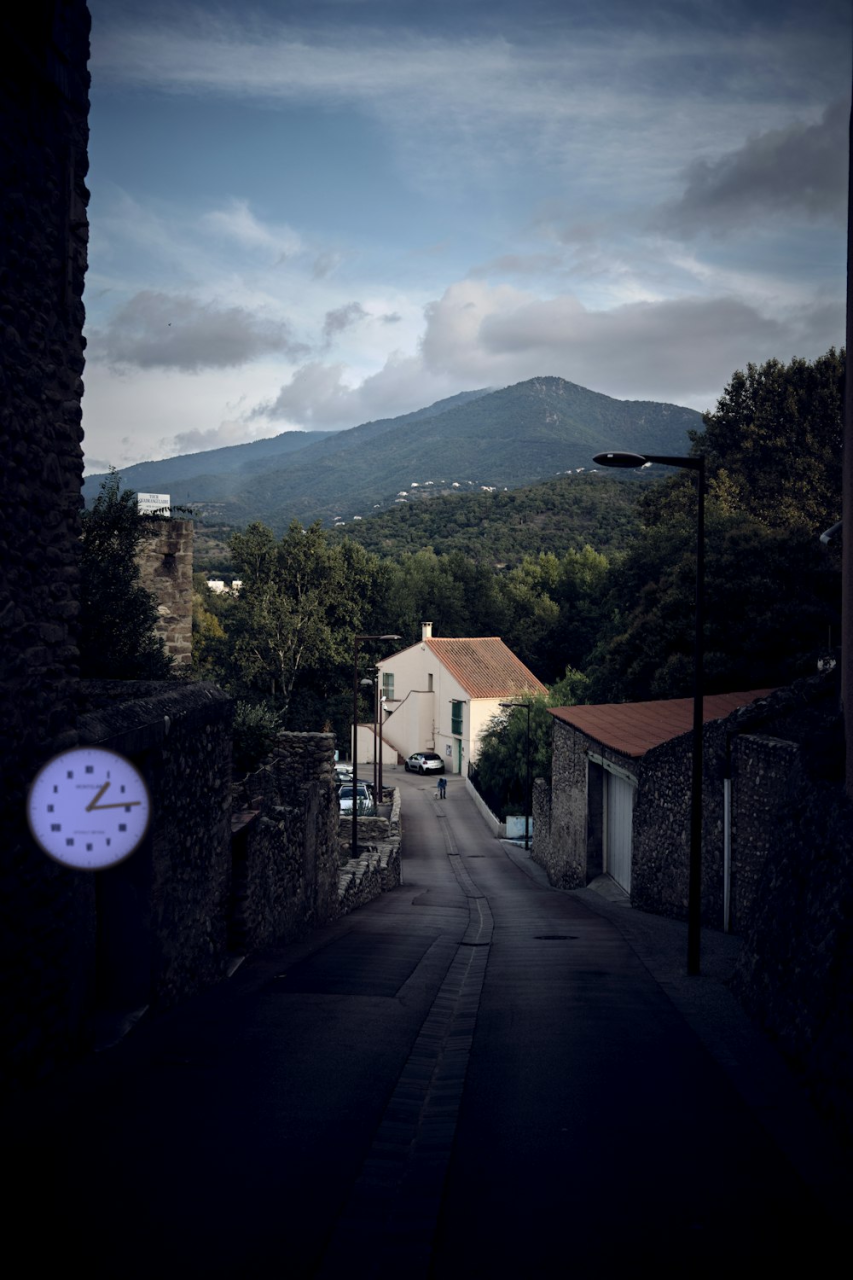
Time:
{"hour": 1, "minute": 14}
